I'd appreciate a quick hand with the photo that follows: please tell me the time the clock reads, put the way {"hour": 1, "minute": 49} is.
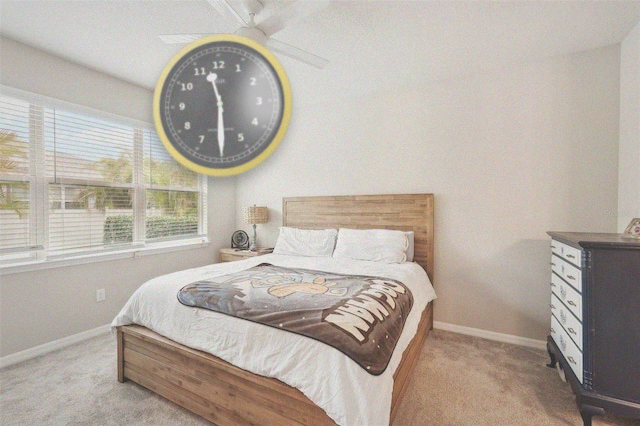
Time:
{"hour": 11, "minute": 30}
